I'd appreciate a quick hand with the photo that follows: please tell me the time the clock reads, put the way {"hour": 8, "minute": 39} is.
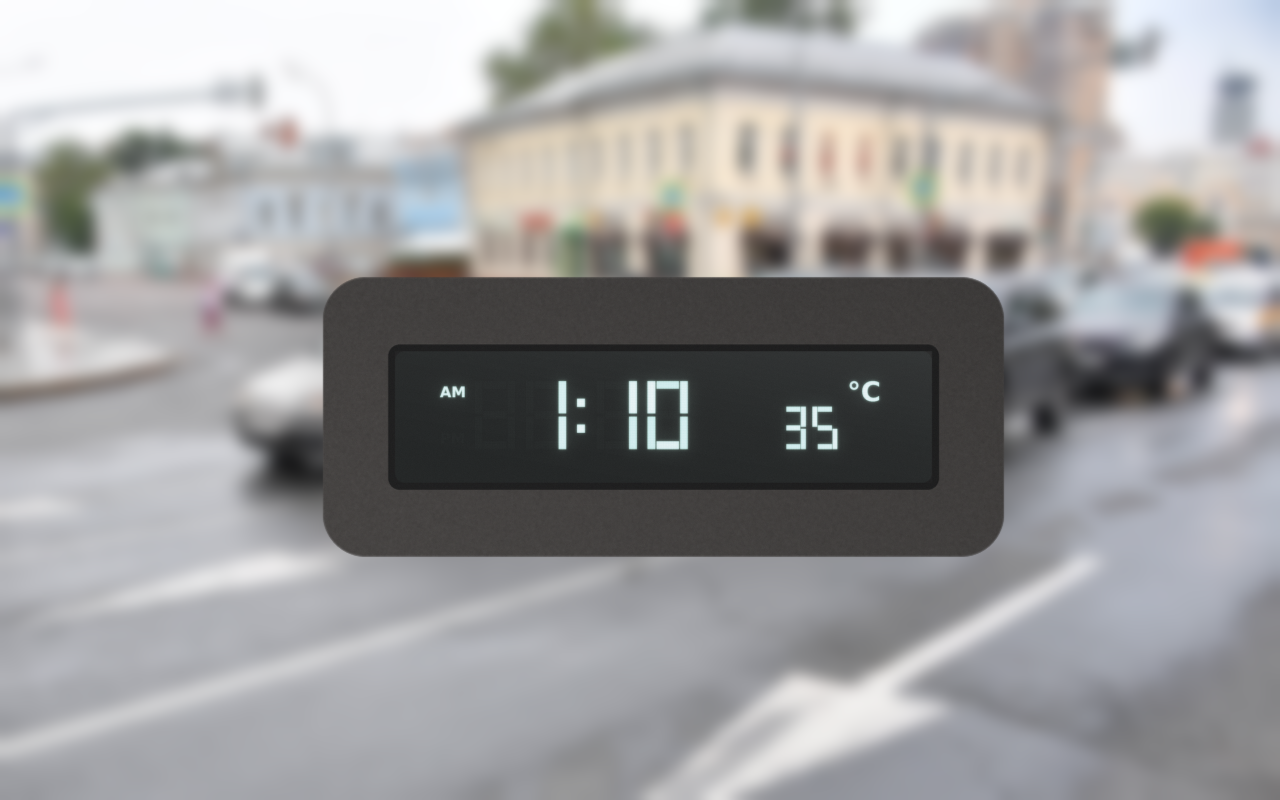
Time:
{"hour": 1, "minute": 10}
